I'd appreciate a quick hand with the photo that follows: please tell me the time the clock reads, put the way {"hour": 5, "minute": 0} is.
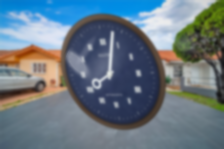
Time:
{"hour": 8, "minute": 3}
